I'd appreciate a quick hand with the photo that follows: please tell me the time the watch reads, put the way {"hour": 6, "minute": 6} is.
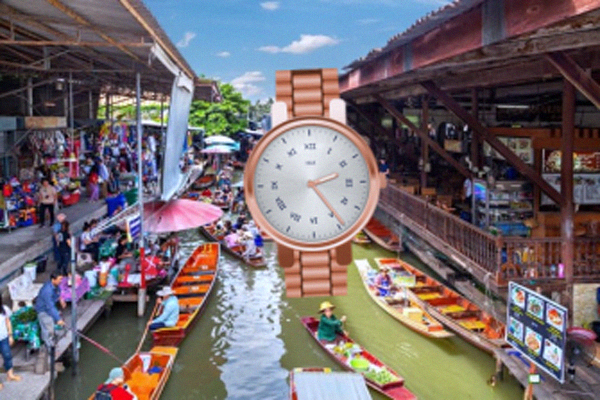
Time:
{"hour": 2, "minute": 24}
